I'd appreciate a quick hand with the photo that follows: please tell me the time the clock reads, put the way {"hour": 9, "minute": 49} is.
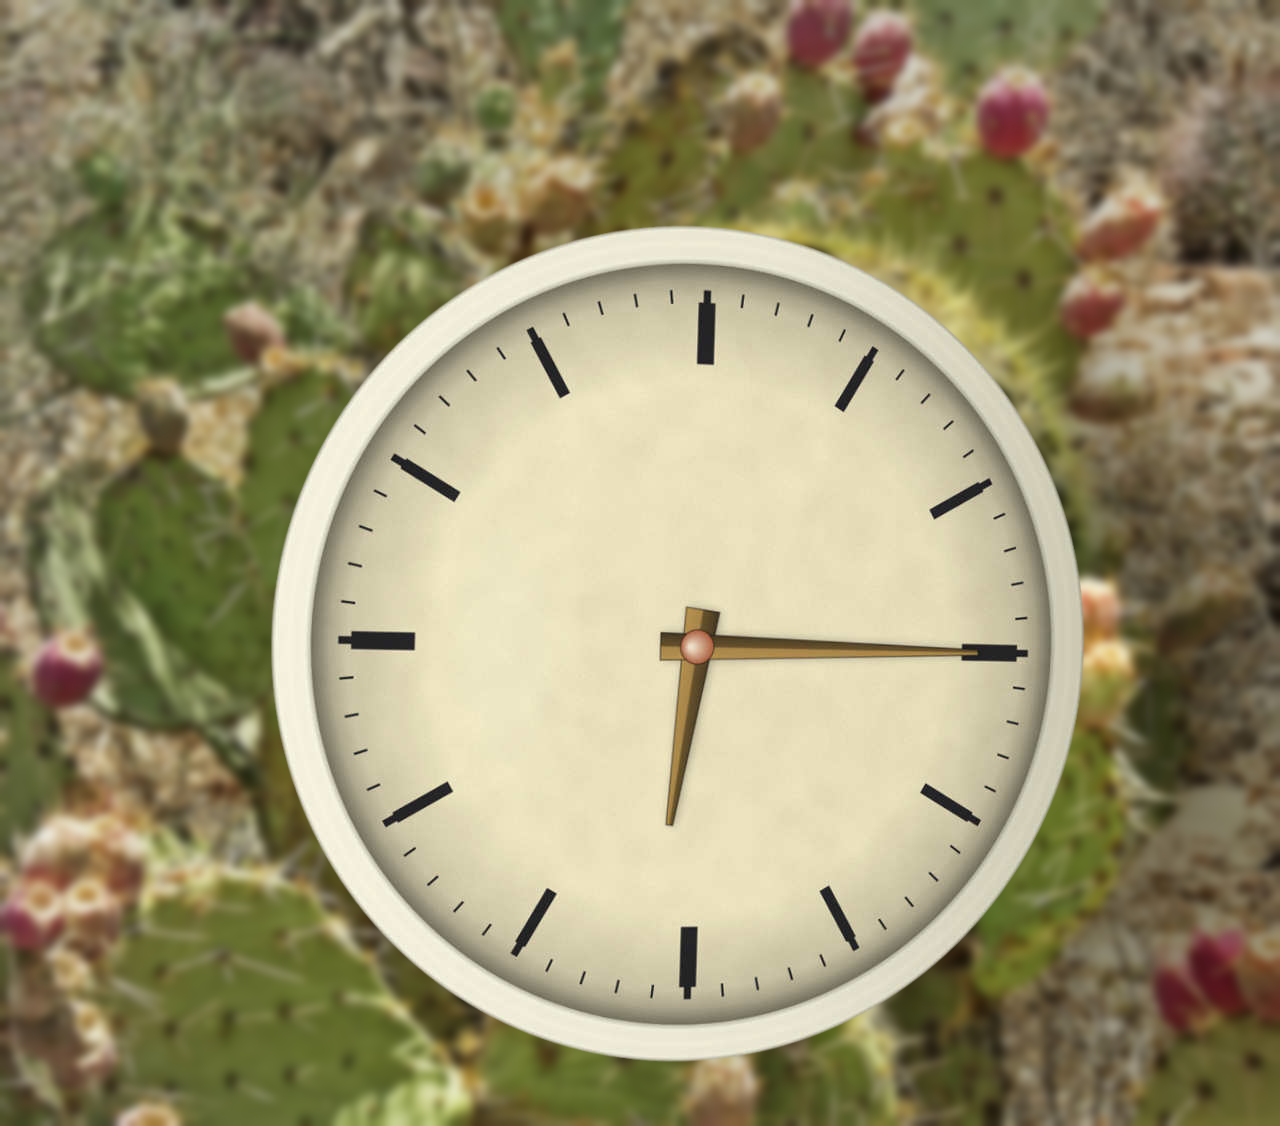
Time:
{"hour": 6, "minute": 15}
